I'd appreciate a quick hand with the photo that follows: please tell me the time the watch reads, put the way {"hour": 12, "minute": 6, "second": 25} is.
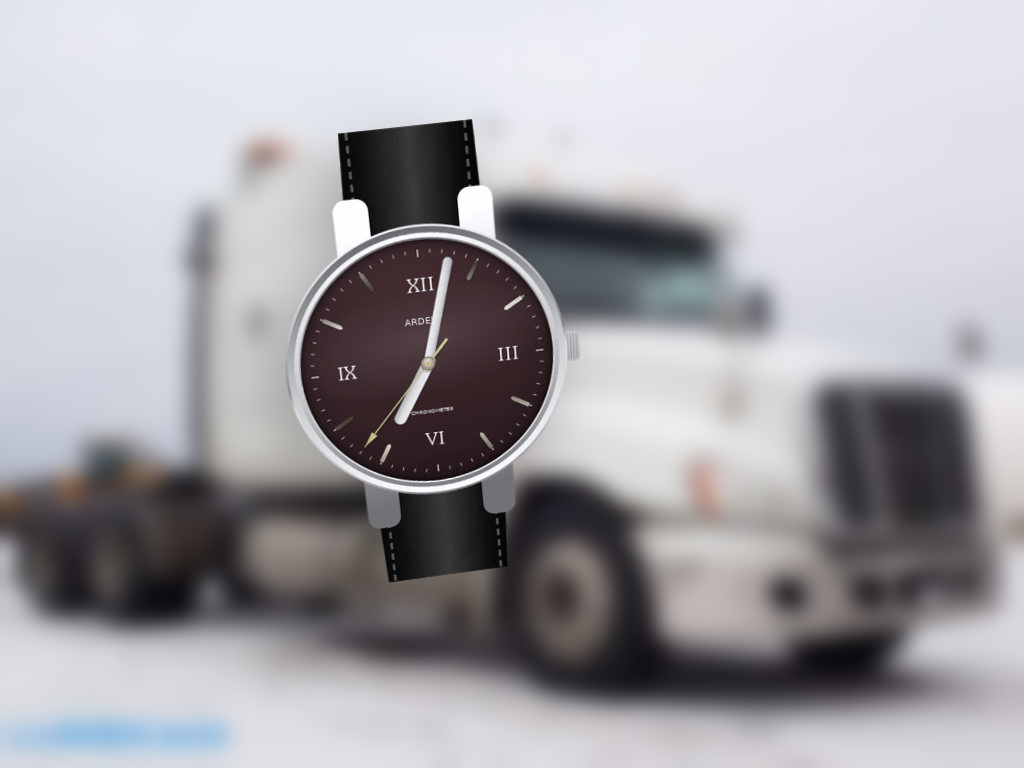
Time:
{"hour": 7, "minute": 2, "second": 37}
